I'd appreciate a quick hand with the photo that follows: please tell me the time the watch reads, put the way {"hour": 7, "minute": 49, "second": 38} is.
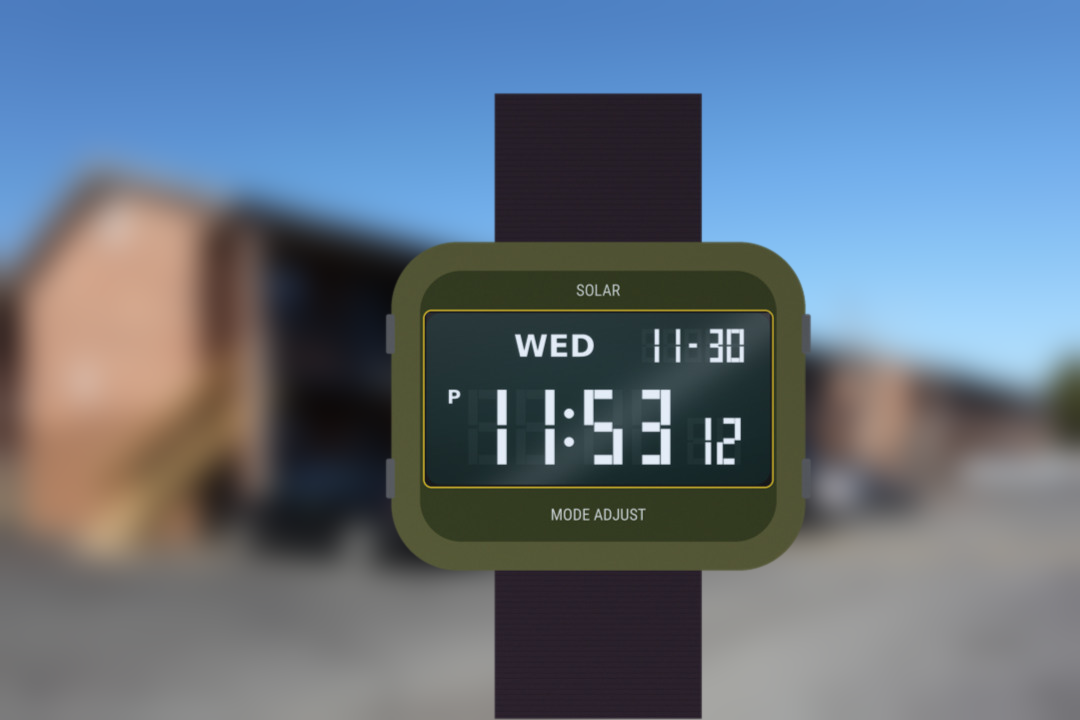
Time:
{"hour": 11, "minute": 53, "second": 12}
